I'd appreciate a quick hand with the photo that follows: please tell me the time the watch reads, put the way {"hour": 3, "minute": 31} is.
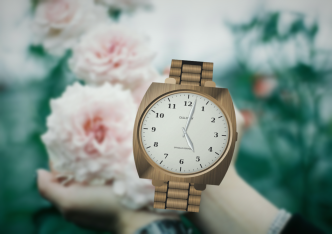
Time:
{"hour": 5, "minute": 2}
